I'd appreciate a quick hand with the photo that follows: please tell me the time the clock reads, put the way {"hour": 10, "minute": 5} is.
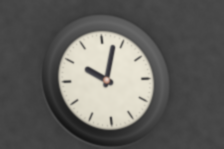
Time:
{"hour": 10, "minute": 3}
